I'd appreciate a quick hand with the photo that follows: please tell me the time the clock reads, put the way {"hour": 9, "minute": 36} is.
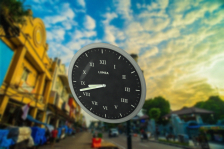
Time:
{"hour": 8, "minute": 42}
